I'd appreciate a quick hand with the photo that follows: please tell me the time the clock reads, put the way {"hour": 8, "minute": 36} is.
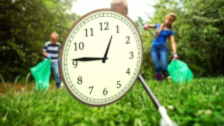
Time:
{"hour": 12, "minute": 46}
